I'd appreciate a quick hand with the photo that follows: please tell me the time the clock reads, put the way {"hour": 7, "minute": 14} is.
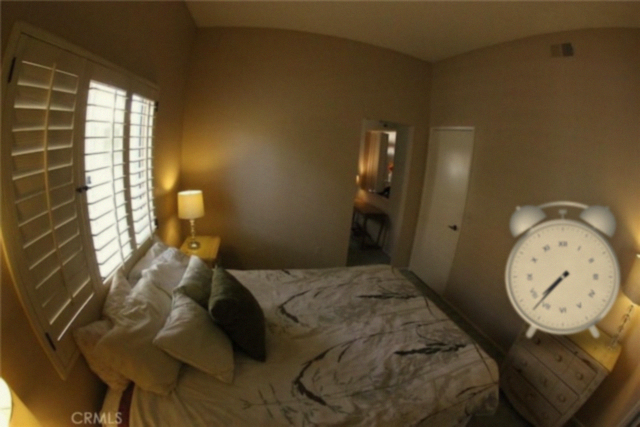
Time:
{"hour": 7, "minute": 37}
